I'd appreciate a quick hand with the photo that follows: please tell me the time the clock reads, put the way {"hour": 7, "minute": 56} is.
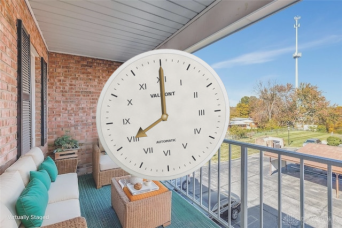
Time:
{"hour": 8, "minute": 0}
